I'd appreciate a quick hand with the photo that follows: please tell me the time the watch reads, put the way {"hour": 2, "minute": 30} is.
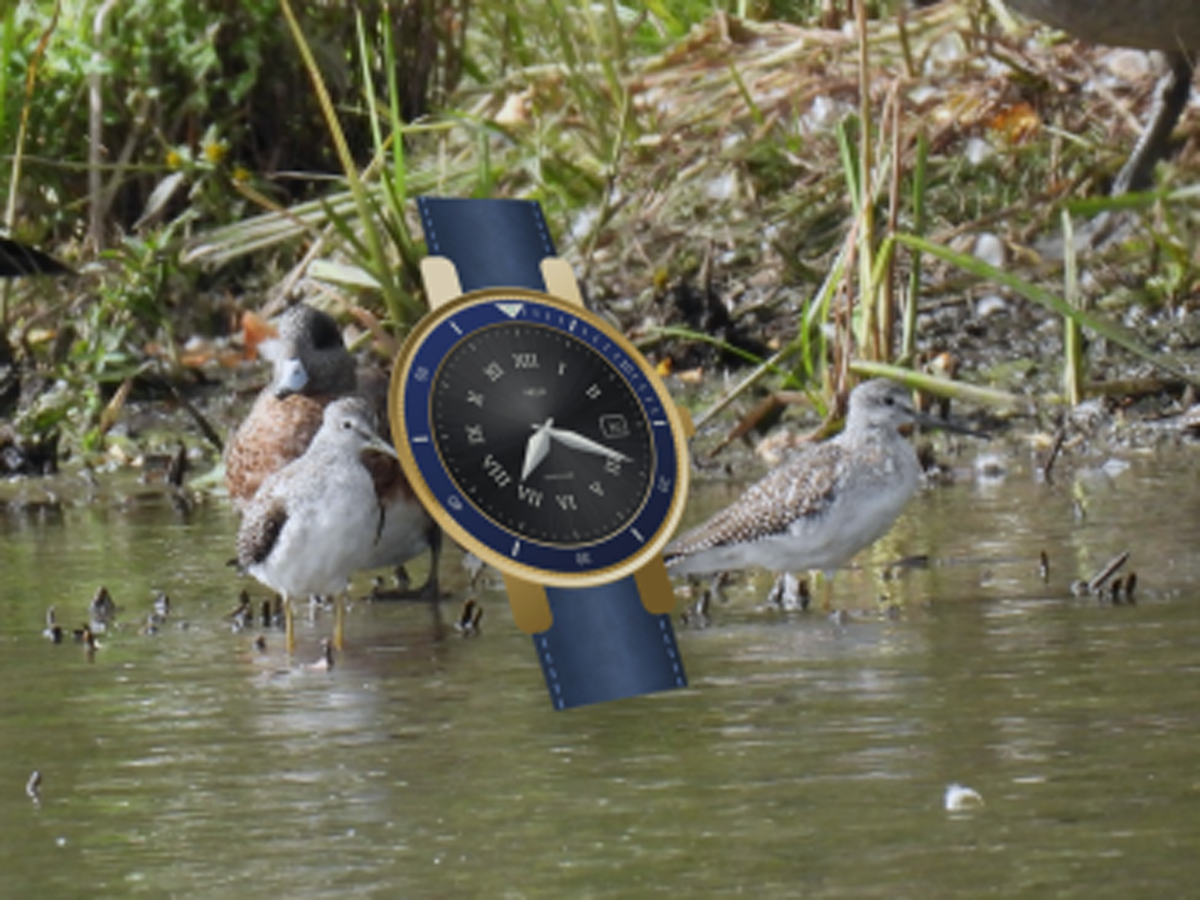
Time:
{"hour": 7, "minute": 19}
